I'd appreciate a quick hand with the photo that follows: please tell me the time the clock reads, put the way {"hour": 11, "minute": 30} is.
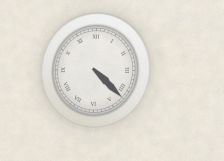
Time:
{"hour": 4, "minute": 22}
